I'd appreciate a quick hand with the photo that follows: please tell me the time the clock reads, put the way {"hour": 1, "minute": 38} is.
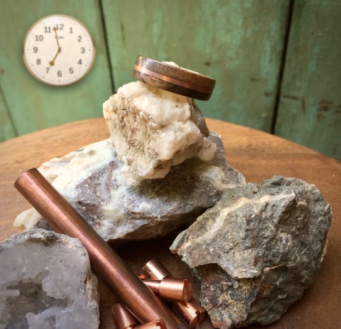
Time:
{"hour": 6, "minute": 58}
